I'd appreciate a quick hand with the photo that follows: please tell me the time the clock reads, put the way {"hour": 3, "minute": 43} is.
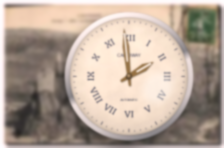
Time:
{"hour": 1, "minute": 59}
